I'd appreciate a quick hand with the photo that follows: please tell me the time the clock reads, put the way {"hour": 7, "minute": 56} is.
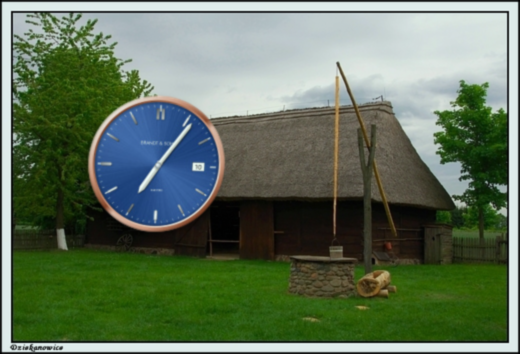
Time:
{"hour": 7, "minute": 6}
